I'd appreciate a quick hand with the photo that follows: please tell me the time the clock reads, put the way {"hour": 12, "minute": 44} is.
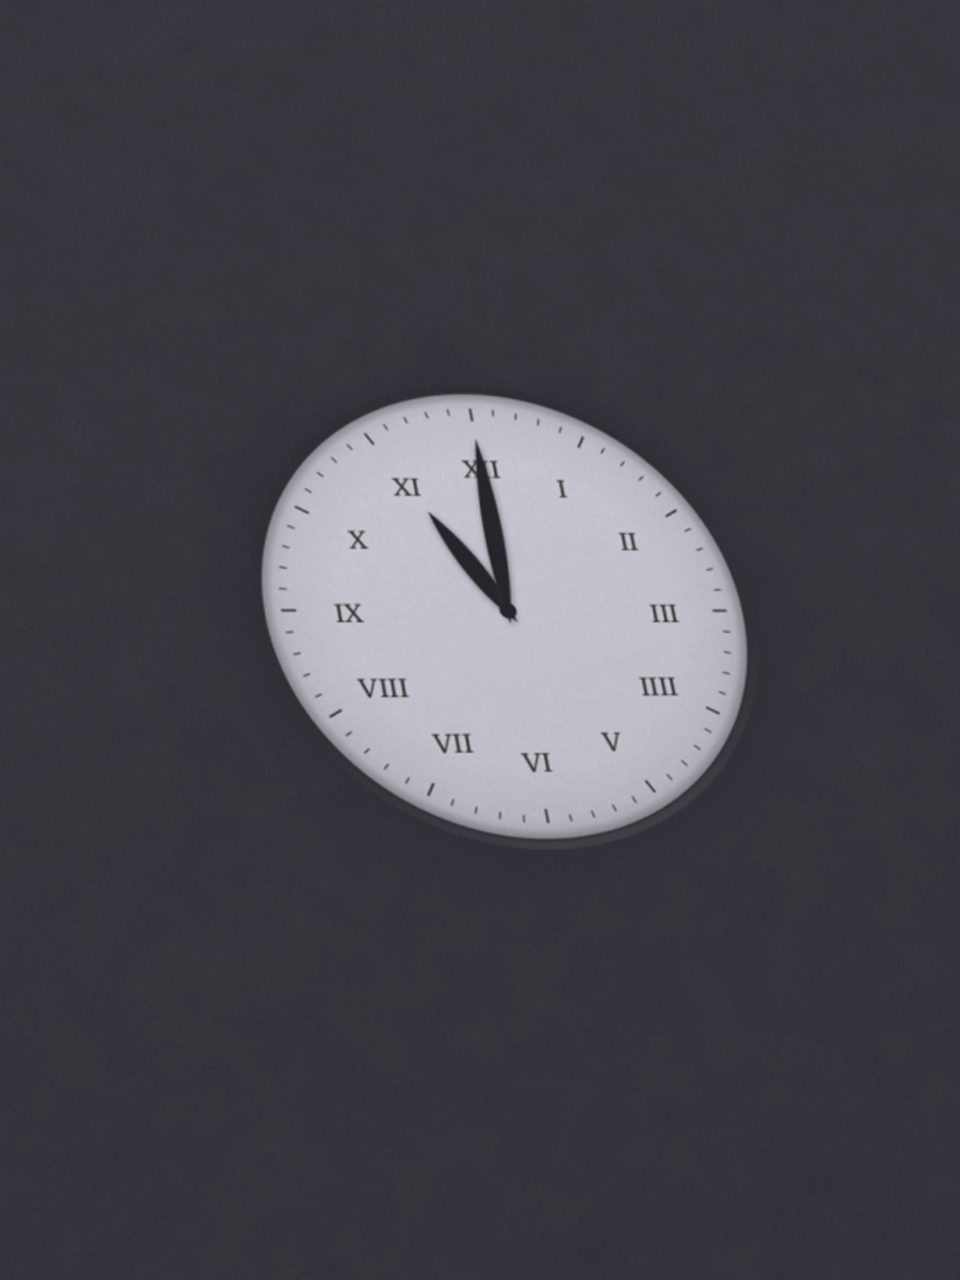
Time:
{"hour": 11, "minute": 0}
